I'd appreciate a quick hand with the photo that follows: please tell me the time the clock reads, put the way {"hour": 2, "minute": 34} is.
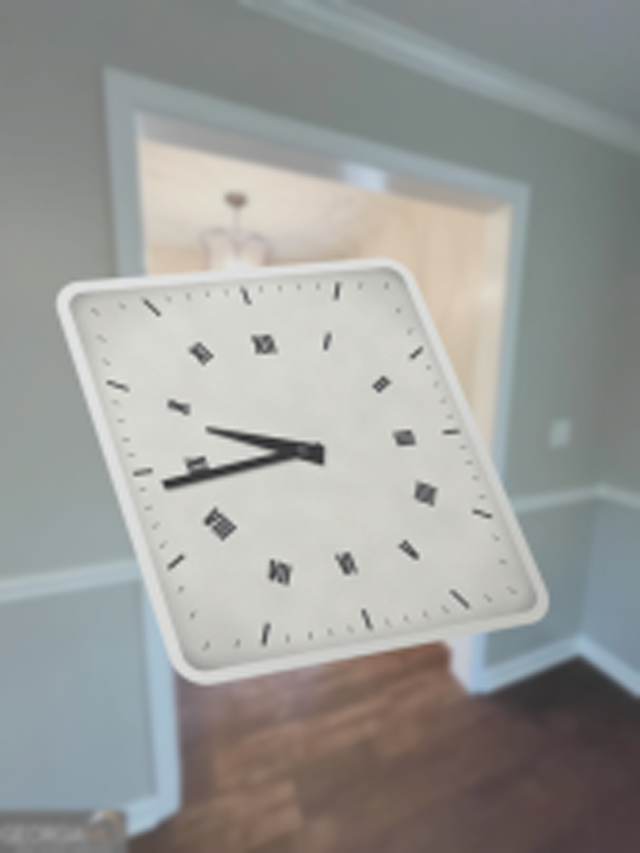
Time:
{"hour": 9, "minute": 44}
